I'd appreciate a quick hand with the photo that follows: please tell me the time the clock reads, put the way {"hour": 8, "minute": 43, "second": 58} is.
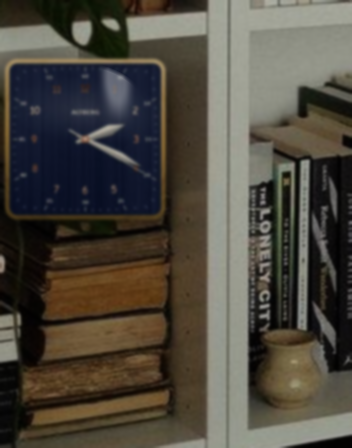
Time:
{"hour": 2, "minute": 19, "second": 20}
